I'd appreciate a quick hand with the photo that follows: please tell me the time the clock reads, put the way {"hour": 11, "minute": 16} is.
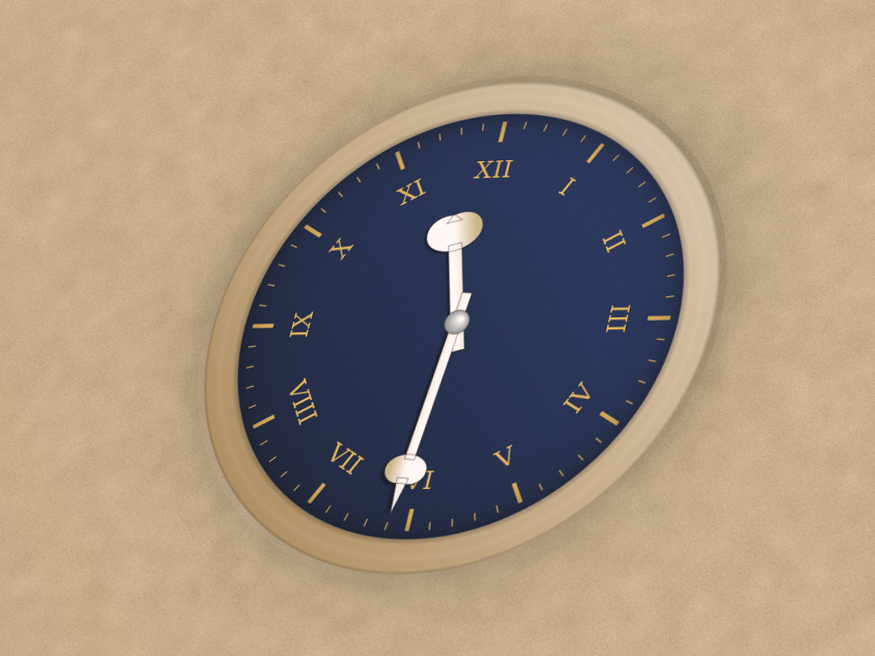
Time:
{"hour": 11, "minute": 31}
